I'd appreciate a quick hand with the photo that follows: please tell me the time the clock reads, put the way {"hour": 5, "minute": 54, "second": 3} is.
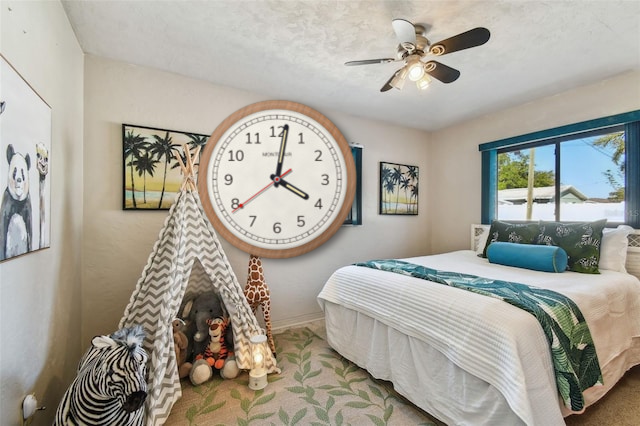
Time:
{"hour": 4, "minute": 1, "second": 39}
